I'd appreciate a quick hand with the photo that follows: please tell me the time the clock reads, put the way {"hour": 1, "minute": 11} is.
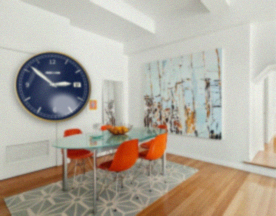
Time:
{"hour": 2, "minute": 52}
